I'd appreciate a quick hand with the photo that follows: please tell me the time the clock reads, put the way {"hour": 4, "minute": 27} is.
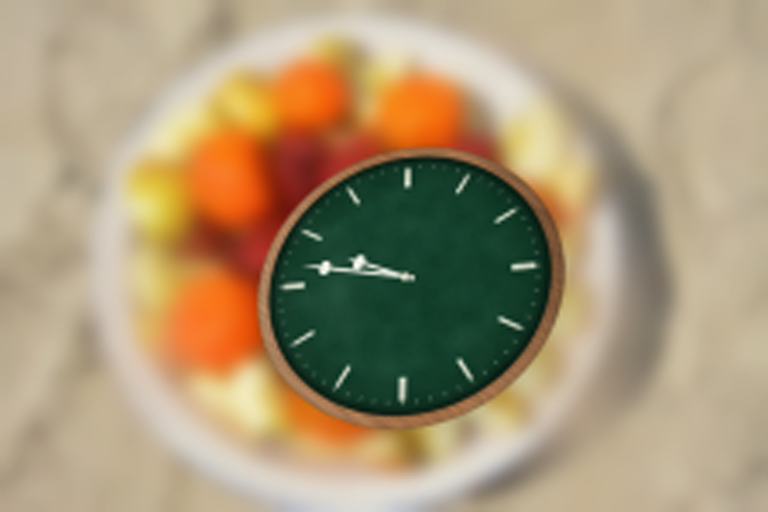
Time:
{"hour": 9, "minute": 47}
